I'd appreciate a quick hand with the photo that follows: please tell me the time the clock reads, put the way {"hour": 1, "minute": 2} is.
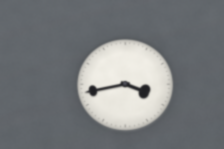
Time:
{"hour": 3, "minute": 43}
